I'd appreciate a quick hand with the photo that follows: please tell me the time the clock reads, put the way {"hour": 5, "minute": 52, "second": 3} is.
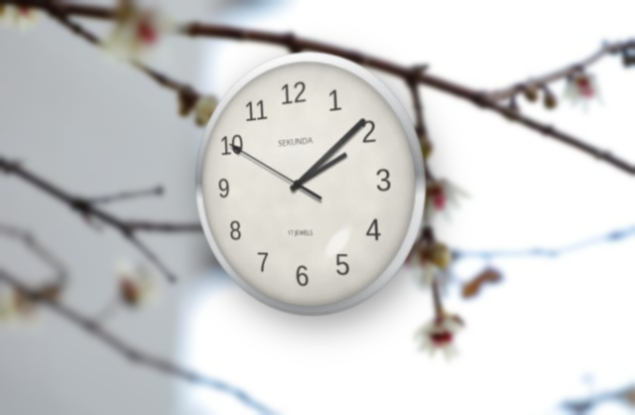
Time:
{"hour": 2, "minute": 8, "second": 50}
